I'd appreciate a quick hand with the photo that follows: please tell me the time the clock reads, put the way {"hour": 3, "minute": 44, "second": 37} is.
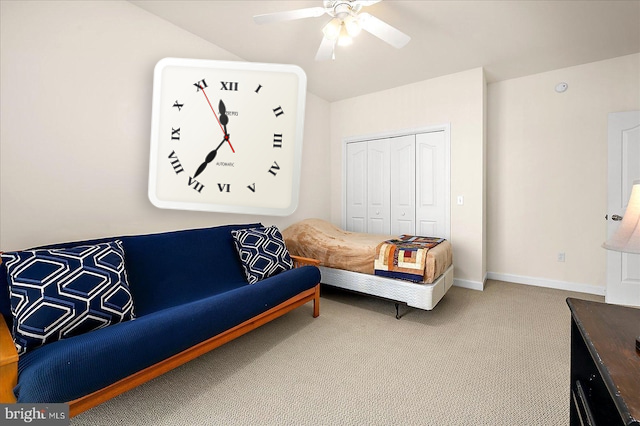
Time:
{"hour": 11, "minute": 35, "second": 55}
